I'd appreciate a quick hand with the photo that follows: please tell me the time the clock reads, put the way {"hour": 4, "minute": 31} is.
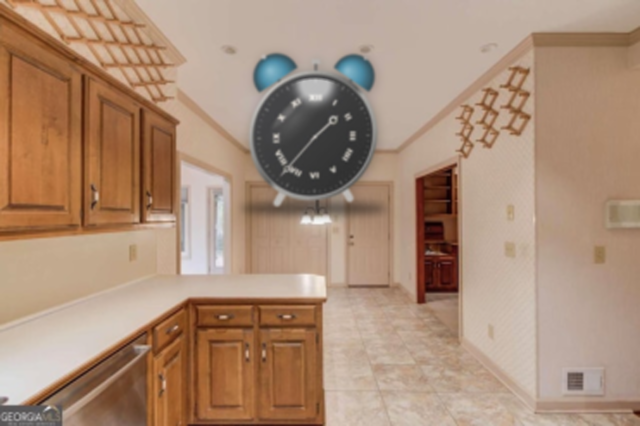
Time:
{"hour": 1, "minute": 37}
